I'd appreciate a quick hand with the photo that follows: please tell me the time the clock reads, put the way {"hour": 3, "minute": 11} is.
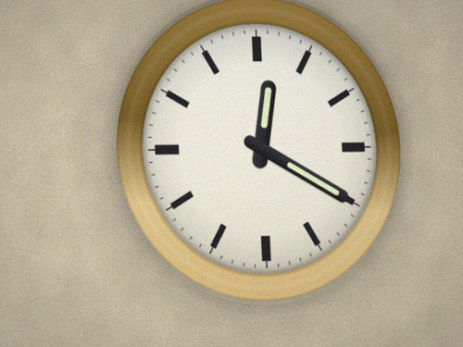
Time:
{"hour": 12, "minute": 20}
